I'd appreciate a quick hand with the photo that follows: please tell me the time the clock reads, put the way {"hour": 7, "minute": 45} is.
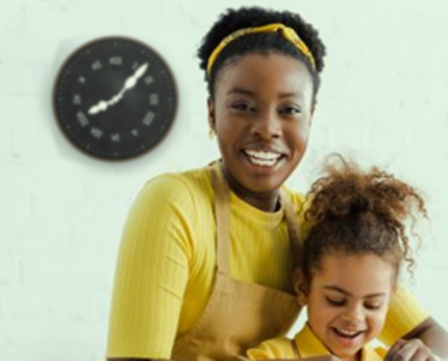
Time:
{"hour": 8, "minute": 7}
